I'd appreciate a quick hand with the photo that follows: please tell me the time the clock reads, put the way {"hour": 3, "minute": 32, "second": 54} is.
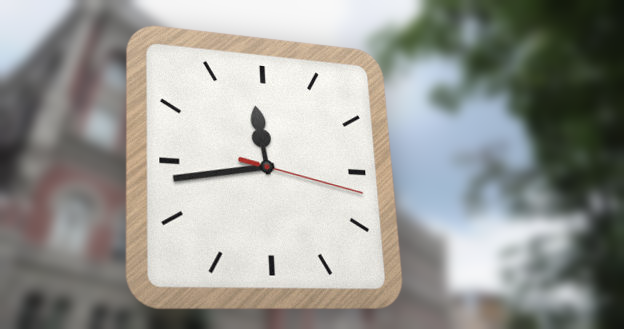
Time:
{"hour": 11, "minute": 43, "second": 17}
